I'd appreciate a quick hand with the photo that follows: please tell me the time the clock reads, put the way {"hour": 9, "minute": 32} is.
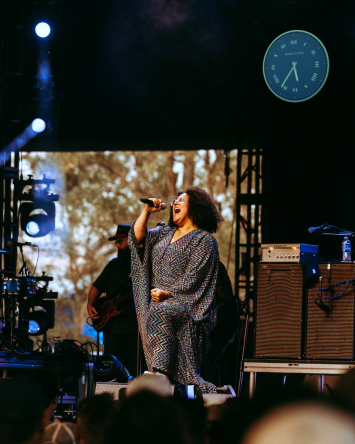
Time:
{"hour": 5, "minute": 36}
